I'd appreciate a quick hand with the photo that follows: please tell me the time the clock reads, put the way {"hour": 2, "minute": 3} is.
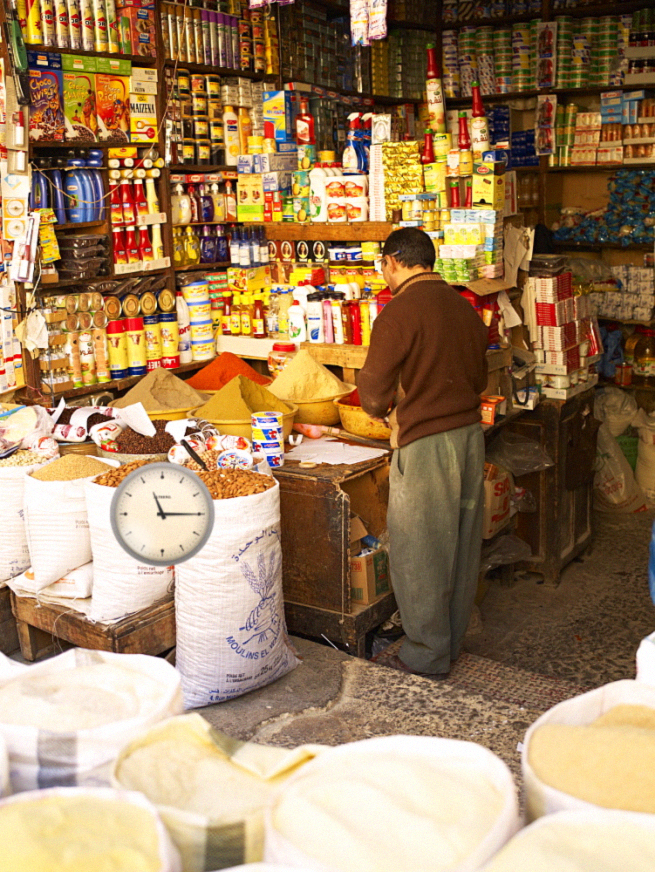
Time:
{"hour": 11, "minute": 15}
